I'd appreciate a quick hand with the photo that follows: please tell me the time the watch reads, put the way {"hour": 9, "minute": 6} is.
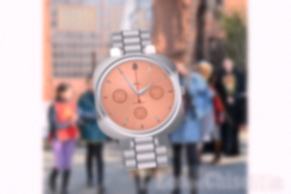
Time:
{"hour": 1, "minute": 55}
